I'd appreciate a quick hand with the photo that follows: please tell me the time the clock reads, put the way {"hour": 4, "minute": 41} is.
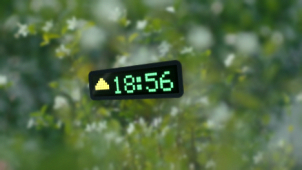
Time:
{"hour": 18, "minute": 56}
